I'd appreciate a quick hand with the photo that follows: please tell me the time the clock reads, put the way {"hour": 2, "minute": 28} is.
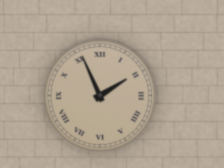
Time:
{"hour": 1, "minute": 56}
